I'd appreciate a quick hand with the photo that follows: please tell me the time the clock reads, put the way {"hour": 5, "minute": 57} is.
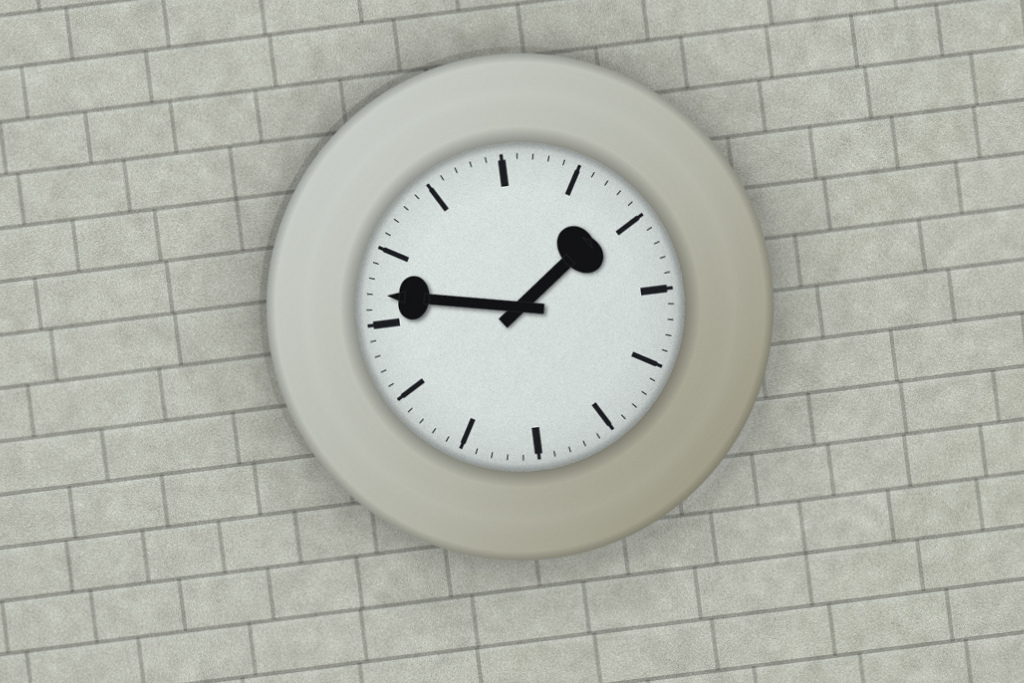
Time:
{"hour": 1, "minute": 47}
